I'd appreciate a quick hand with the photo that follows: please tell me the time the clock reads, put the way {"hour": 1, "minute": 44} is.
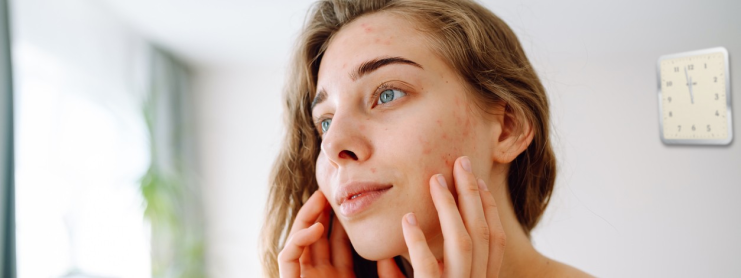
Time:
{"hour": 11, "minute": 58}
